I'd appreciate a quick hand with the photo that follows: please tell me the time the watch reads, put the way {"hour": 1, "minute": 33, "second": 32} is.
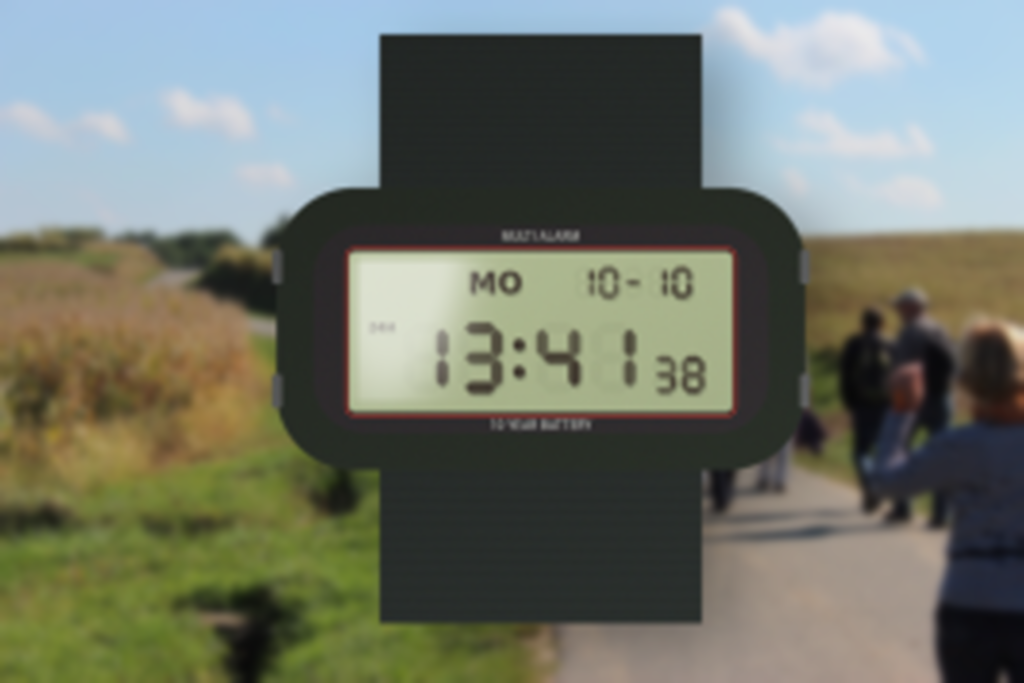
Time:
{"hour": 13, "minute": 41, "second": 38}
